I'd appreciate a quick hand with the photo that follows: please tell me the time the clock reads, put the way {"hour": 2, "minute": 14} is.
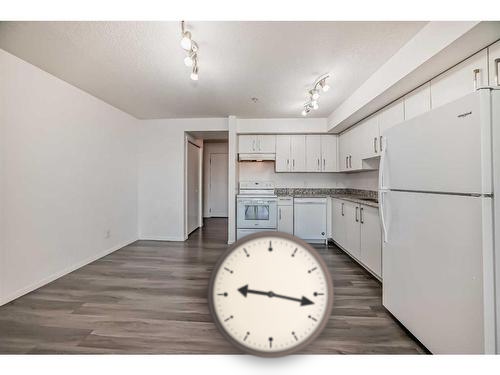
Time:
{"hour": 9, "minute": 17}
